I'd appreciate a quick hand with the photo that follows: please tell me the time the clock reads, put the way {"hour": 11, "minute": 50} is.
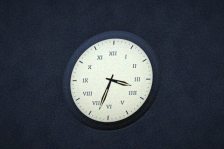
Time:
{"hour": 3, "minute": 33}
